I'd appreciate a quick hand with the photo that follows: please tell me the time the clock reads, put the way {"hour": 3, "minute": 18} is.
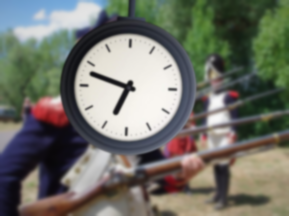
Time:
{"hour": 6, "minute": 48}
